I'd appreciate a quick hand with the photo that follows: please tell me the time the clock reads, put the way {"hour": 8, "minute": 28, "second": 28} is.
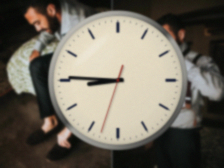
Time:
{"hour": 8, "minute": 45, "second": 33}
